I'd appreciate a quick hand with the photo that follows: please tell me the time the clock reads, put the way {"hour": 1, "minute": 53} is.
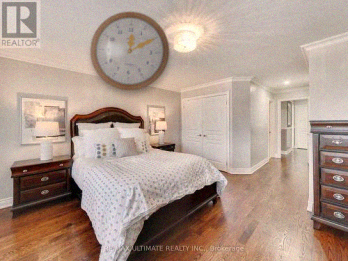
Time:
{"hour": 12, "minute": 10}
